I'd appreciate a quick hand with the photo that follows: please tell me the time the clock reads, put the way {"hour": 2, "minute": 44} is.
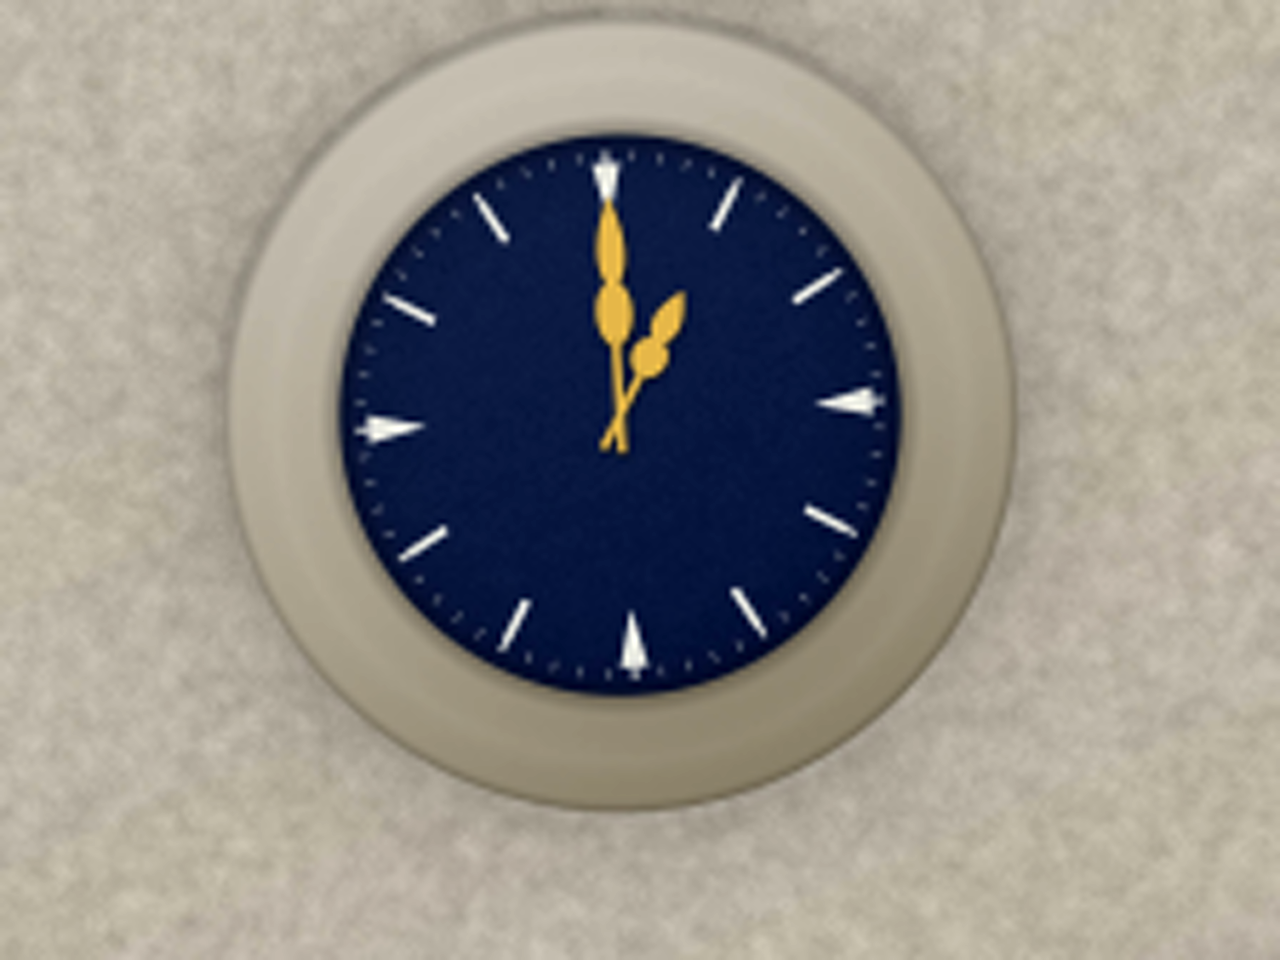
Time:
{"hour": 1, "minute": 0}
